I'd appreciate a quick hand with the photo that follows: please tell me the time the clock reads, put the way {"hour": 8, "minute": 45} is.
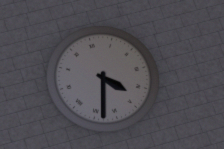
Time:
{"hour": 4, "minute": 33}
